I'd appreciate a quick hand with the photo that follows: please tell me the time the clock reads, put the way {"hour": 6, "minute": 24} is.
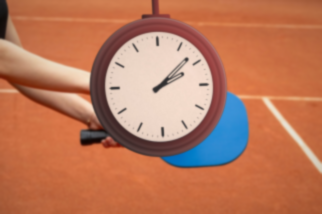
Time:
{"hour": 2, "minute": 8}
